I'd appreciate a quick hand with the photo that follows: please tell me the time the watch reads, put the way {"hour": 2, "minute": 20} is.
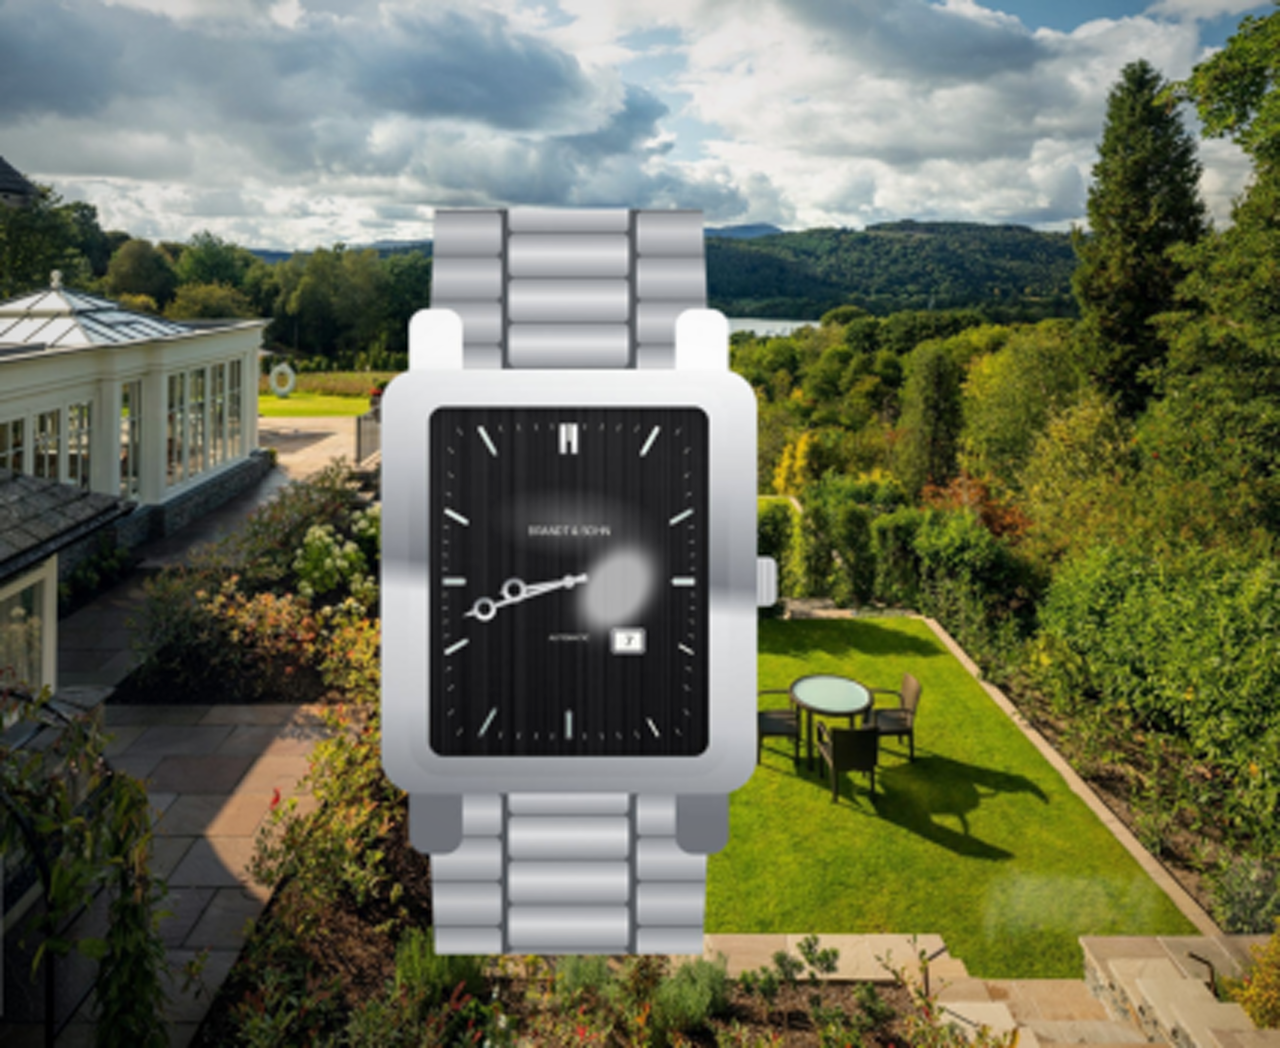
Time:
{"hour": 8, "minute": 42}
